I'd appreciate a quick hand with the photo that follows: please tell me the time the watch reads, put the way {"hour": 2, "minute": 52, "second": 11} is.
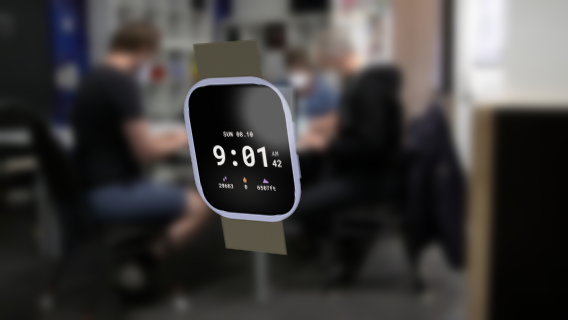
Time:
{"hour": 9, "minute": 1, "second": 42}
